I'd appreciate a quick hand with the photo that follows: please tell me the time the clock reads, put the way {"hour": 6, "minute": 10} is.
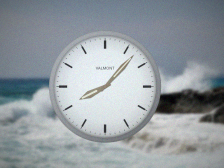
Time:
{"hour": 8, "minute": 7}
